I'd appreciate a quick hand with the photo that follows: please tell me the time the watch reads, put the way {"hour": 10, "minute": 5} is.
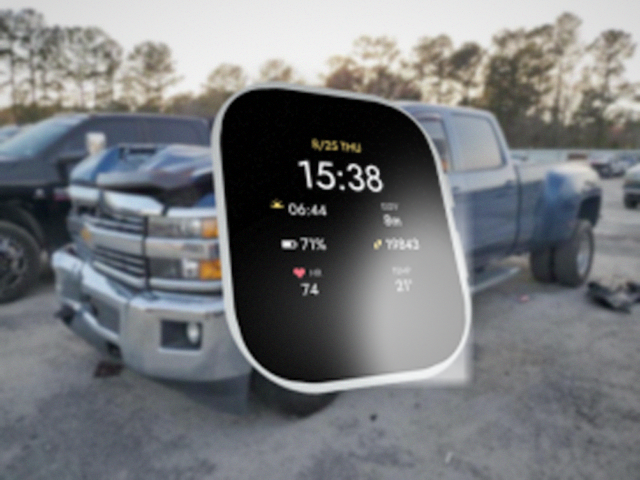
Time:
{"hour": 15, "minute": 38}
